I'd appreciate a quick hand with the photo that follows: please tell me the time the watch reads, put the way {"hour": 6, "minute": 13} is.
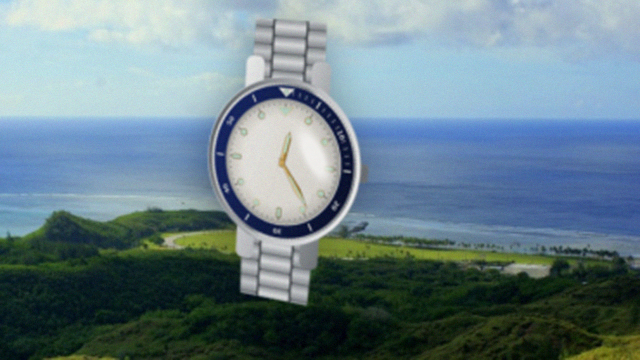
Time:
{"hour": 12, "minute": 24}
